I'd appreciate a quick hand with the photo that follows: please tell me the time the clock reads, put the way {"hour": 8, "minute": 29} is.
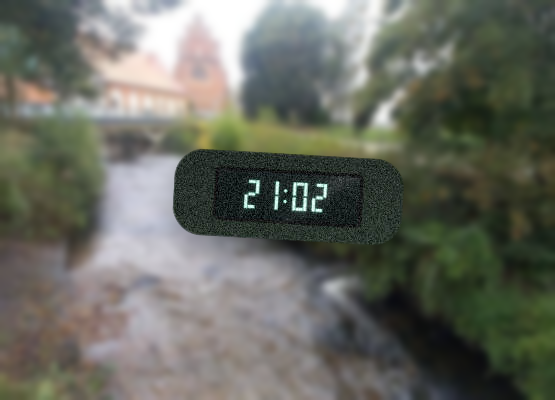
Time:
{"hour": 21, "minute": 2}
